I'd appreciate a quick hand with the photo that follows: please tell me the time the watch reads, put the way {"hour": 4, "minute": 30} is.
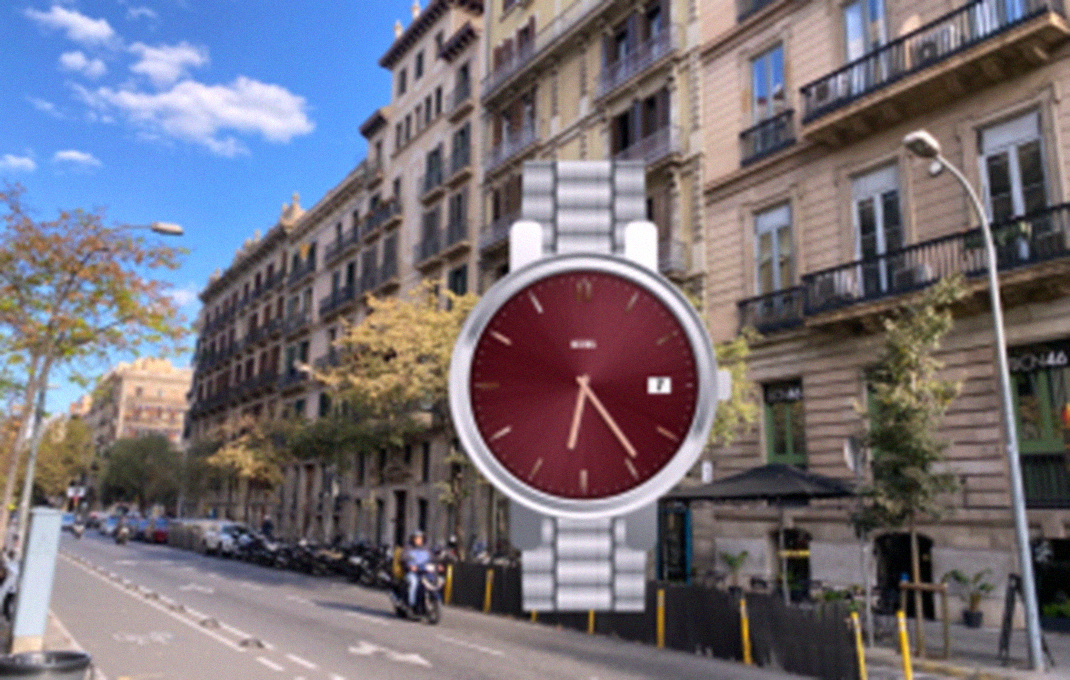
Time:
{"hour": 6, "minute": 24}
